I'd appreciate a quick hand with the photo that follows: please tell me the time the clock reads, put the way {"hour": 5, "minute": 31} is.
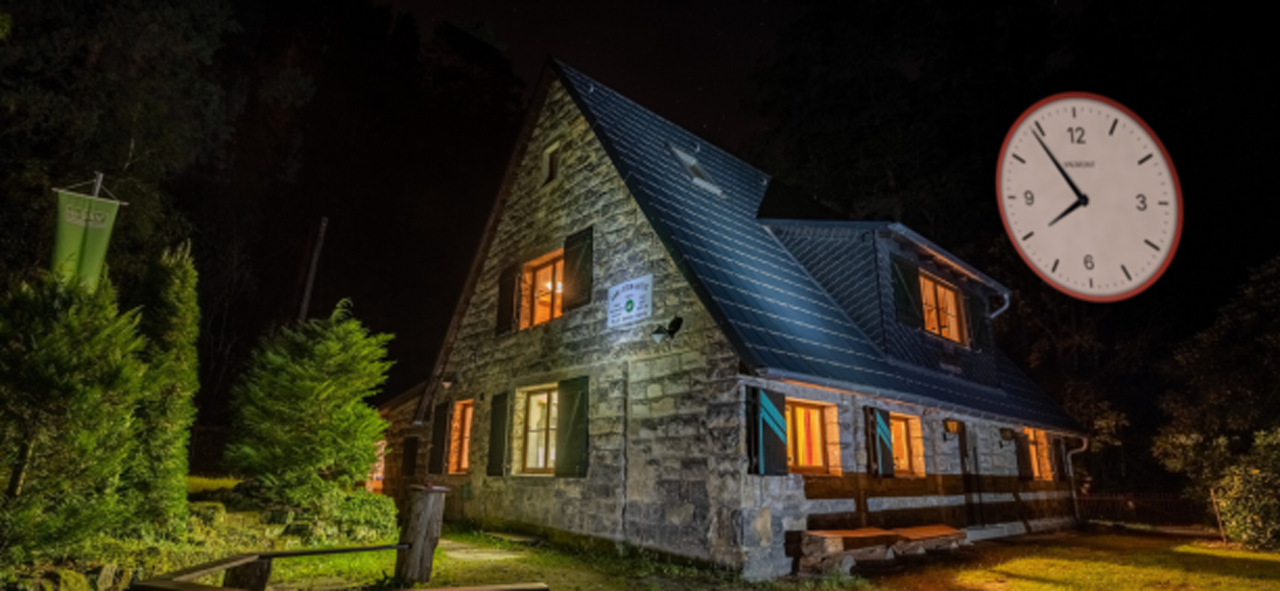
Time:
{"hour": 7, "minute": 54}
